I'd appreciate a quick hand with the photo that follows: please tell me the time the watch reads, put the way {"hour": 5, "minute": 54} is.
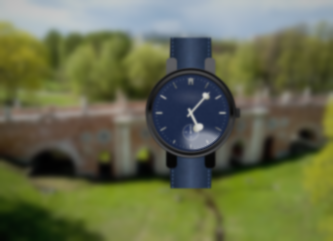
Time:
{"hour": 5, "minute": 7}
